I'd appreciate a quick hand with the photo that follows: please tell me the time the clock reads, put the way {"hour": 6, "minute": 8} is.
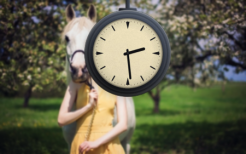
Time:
{"hour": 2, "minute": 29}
